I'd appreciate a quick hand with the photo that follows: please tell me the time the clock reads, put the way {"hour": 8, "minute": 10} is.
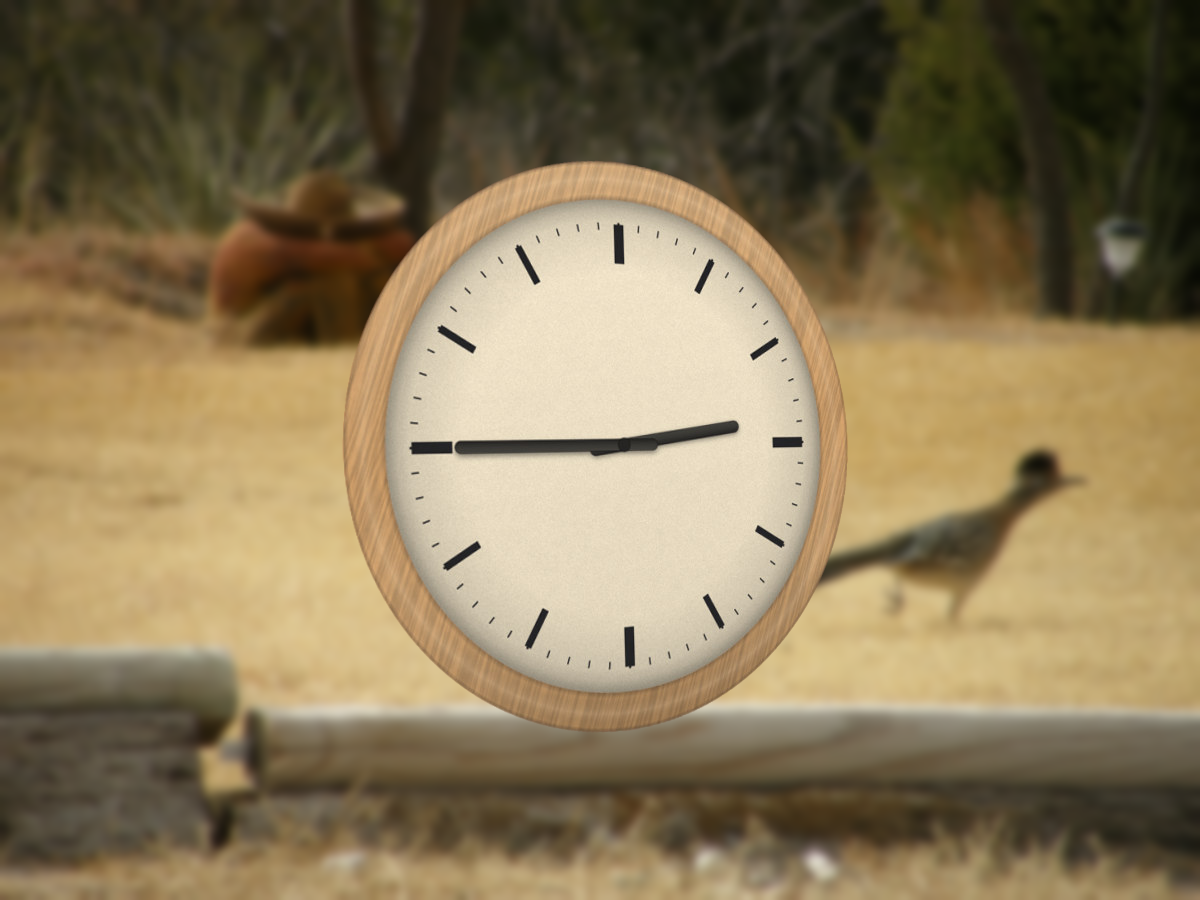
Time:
{"hour": 2, "minute": 45}
